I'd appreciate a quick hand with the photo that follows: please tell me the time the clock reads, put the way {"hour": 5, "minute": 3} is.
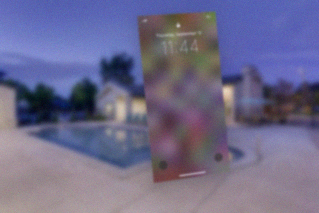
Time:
{"hour": 11, "minute": 44}
